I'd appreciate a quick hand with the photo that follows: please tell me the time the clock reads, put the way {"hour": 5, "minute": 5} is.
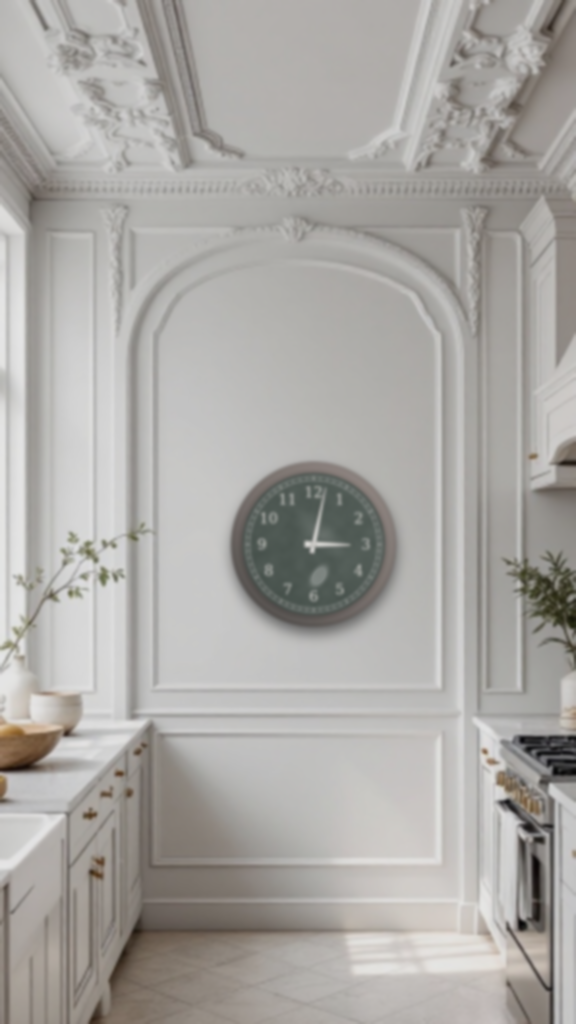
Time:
{"hour": 3, "minute": 2}
